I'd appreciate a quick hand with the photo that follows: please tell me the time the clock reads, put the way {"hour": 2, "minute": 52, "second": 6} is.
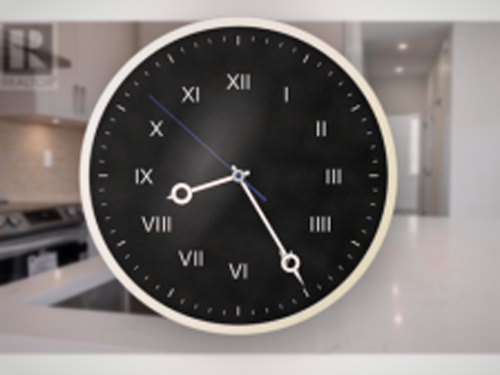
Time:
{"hour": 8, "minute": 24, "second": 52}
